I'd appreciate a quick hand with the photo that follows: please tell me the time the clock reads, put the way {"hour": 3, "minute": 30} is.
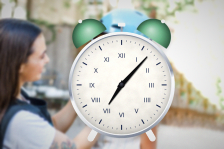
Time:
{"hour": 7, "minute": 7}
